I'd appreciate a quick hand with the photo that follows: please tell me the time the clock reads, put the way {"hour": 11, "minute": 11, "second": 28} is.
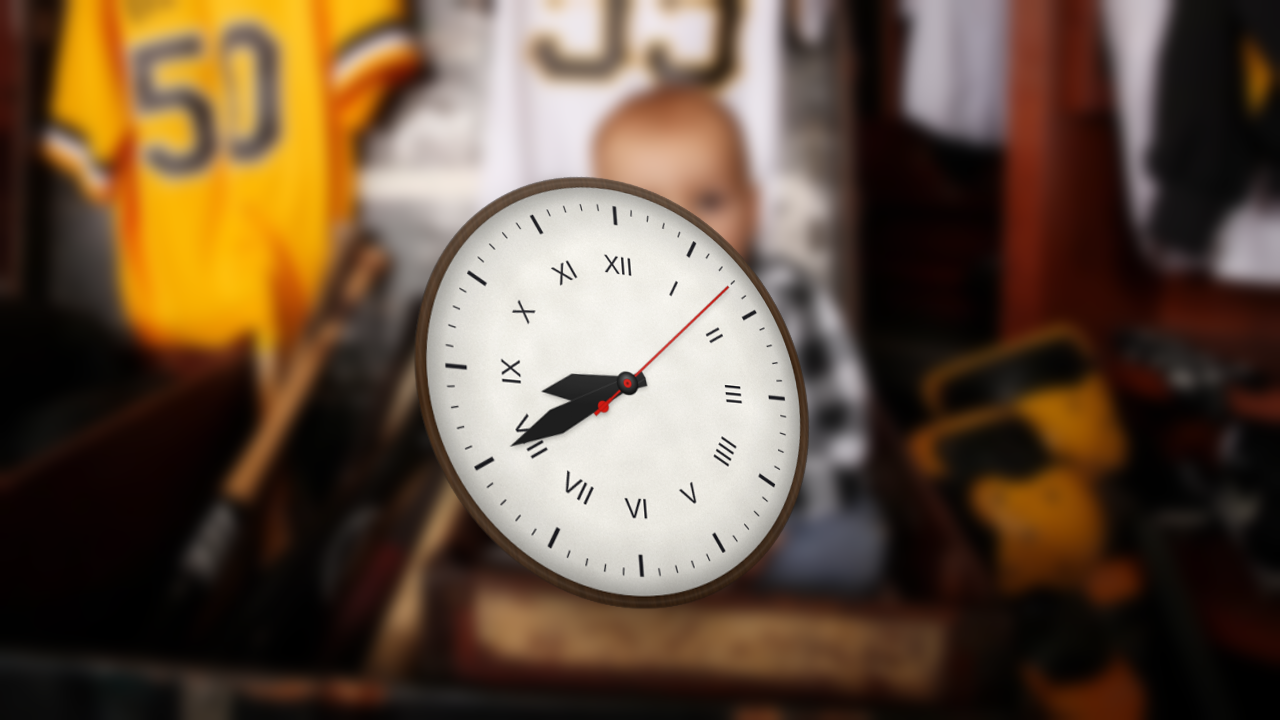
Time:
{"hour": 8, "minute": 40, "second": 8}
